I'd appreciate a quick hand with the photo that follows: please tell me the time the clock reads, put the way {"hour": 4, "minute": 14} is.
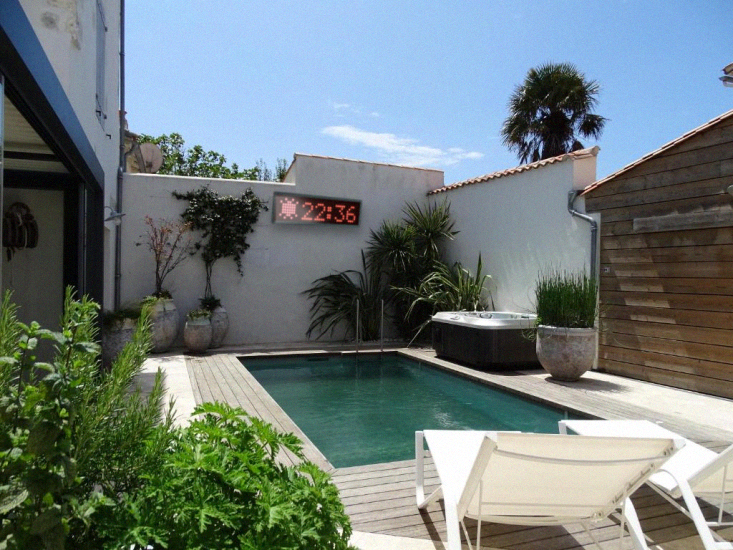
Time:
{"hour": 22, "minute": 36}
